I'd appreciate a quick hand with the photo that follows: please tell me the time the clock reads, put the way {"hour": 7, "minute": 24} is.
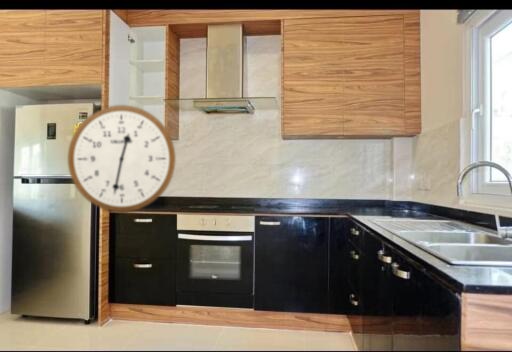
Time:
{"hour": 12, "minute": 32}
